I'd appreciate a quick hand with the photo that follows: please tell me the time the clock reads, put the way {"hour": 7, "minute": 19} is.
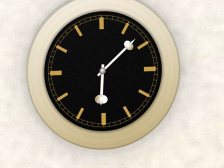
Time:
{"hour": 6, "minute": 8}
